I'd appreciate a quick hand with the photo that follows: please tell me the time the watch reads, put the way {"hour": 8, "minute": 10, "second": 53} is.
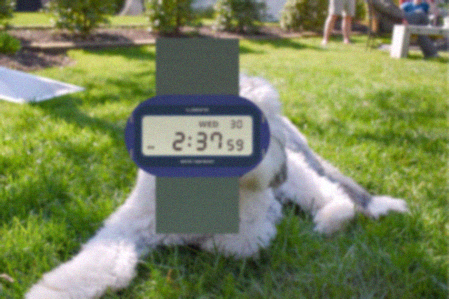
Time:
{"hour": 2, "minute": 37, "second": 59}
